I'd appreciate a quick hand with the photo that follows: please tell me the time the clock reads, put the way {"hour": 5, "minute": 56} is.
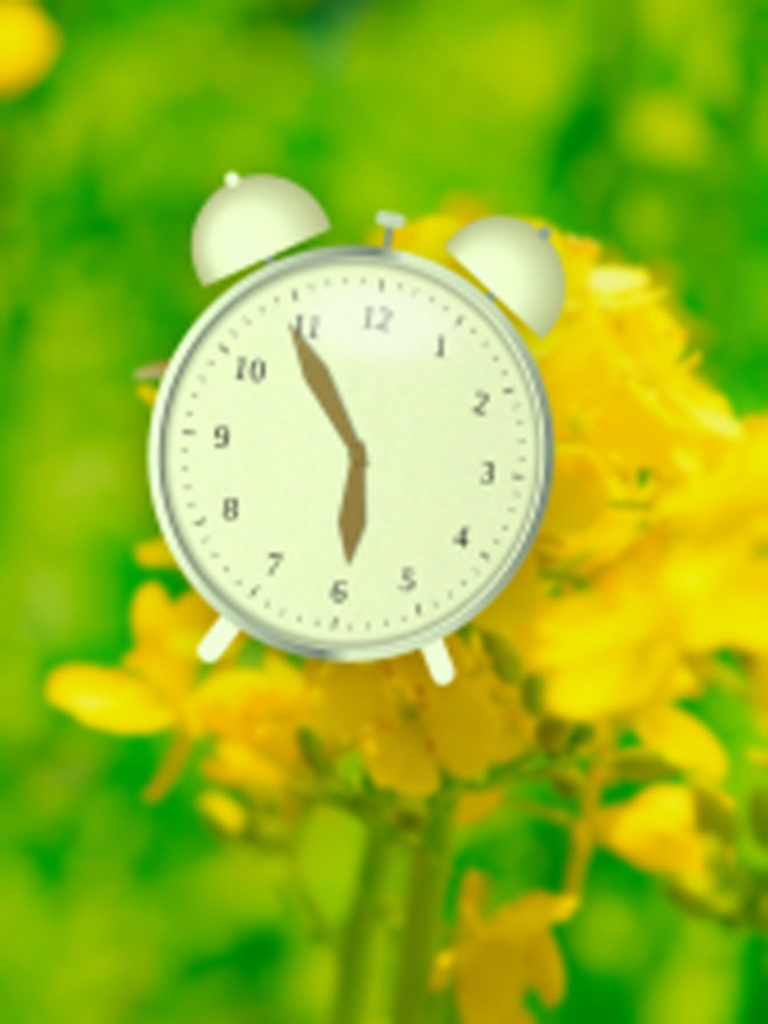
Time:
{"hour": 5, "minute": 54}
